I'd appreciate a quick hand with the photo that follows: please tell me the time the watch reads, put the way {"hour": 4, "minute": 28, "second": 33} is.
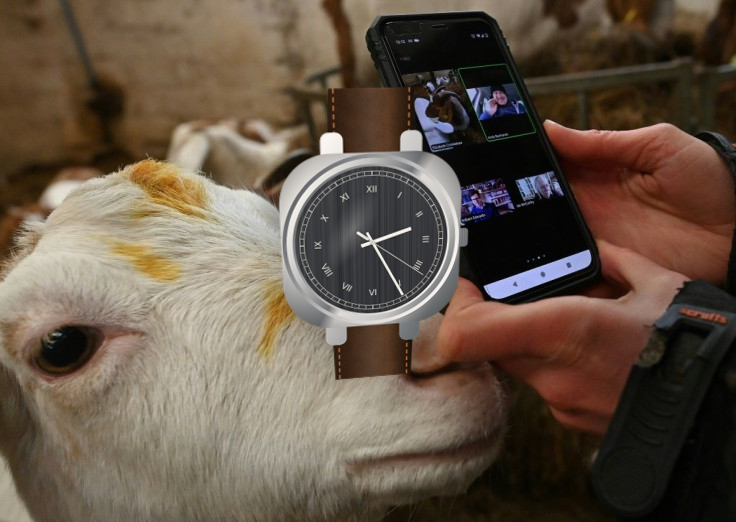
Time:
{"hour": 2, "minute": 25, "second": 21}
